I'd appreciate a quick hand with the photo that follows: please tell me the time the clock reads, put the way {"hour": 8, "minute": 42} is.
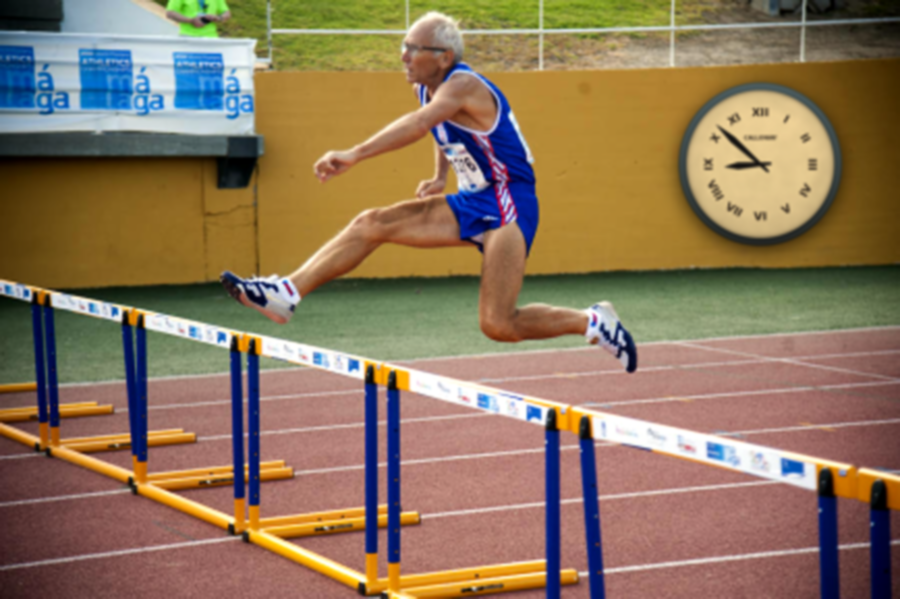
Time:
{"hour": 8, "minute": 52}
